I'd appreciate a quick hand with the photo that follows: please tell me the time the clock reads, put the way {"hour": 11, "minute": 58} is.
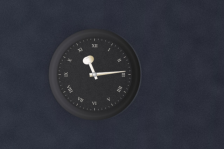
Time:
{"hour": 11, "minute": 14}
